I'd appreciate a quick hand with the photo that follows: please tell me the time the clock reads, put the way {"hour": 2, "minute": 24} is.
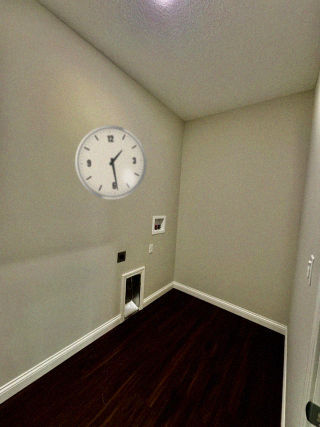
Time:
{"hour": 1, "minute": 29}
